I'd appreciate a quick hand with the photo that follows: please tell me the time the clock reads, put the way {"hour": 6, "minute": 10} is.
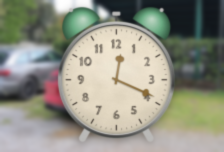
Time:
{"hour": 12, "minute": 19}
